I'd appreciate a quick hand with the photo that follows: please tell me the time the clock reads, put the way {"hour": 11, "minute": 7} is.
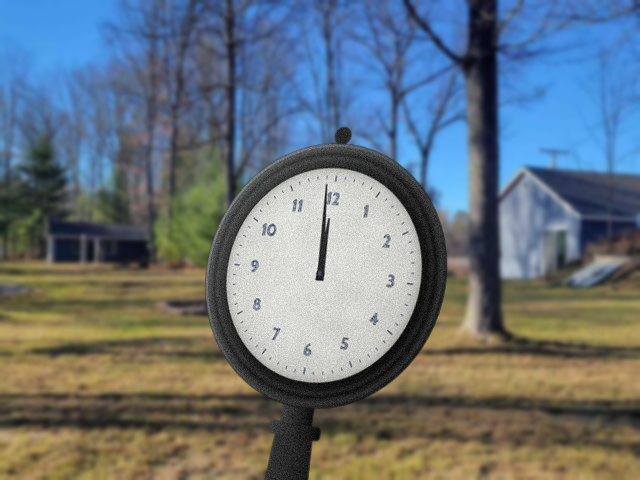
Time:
{"hour": 11, "minute": 59}
